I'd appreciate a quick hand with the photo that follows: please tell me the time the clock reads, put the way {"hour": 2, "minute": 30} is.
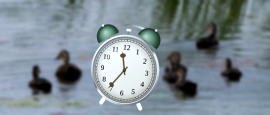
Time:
{"hour": 11, "minute": 36}
